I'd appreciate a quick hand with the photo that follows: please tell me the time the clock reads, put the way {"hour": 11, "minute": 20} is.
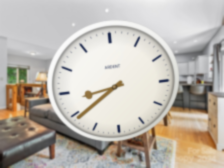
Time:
{"hour": 8, "minute": 39}
